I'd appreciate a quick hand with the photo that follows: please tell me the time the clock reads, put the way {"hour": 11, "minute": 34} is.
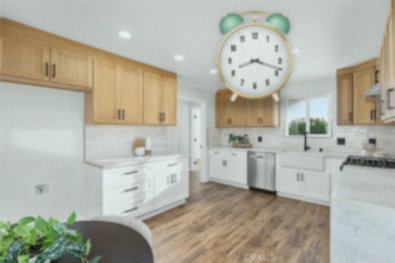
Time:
{"hour": 8, "minute": 18}
